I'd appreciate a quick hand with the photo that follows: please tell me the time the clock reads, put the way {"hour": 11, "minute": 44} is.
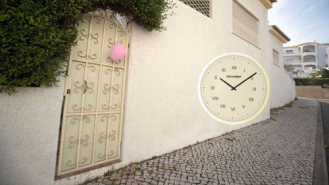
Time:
{"hour": 10, "minute": 9}
